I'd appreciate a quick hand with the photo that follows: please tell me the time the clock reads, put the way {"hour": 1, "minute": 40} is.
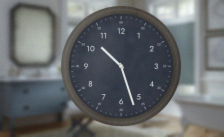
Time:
{"hour": 10, "minute": 27}
